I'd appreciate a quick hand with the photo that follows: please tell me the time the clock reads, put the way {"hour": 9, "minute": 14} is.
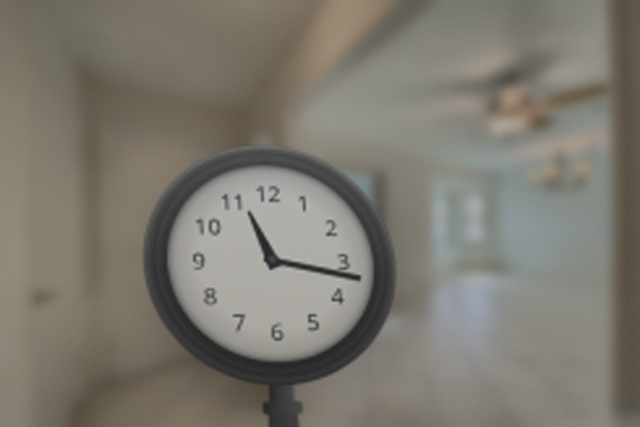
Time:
{"hour": 11, "minute": 17}
